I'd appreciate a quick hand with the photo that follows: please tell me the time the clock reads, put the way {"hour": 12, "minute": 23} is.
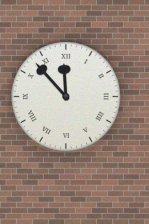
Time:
{"hour": 11, "minute": 53}
